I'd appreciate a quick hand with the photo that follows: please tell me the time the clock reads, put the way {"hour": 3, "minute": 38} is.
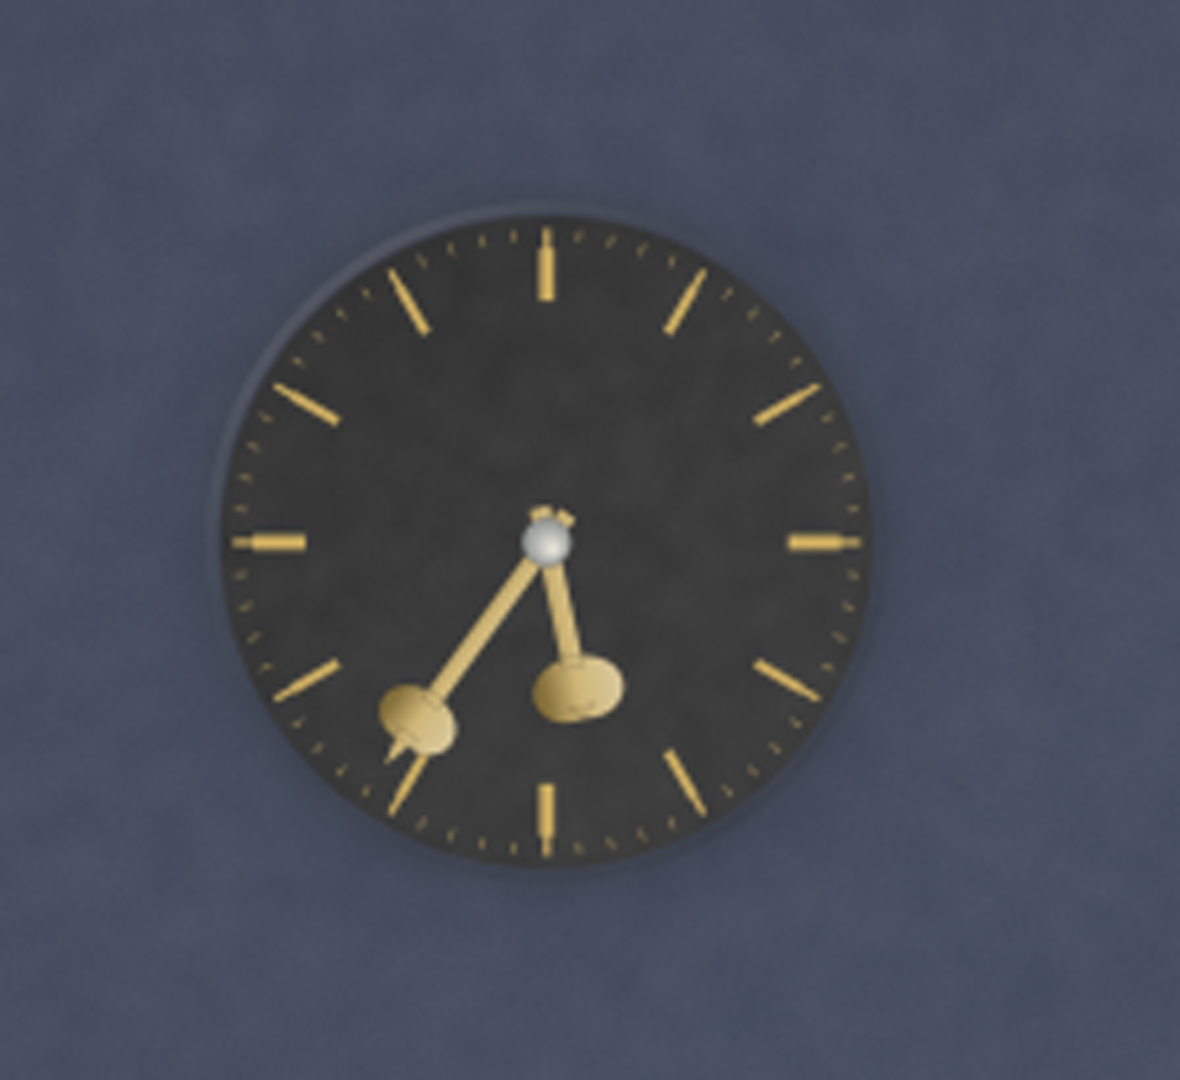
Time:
{"hour": 5, "minute": 36}
